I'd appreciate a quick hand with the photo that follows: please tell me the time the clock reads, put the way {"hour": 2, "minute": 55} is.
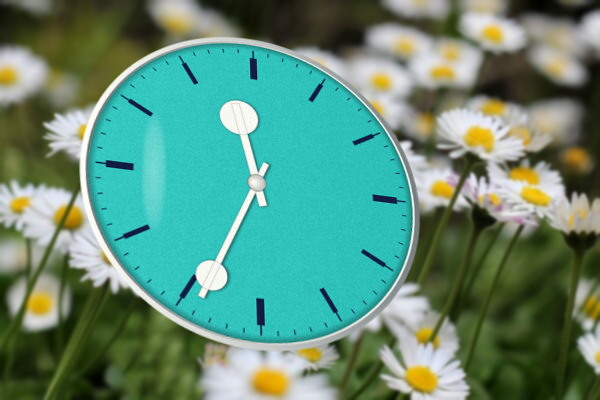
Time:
{"hour": 11, "minute": 34}
